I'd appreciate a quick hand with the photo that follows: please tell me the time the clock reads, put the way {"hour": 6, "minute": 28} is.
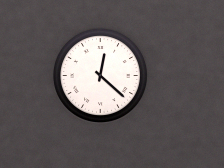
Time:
{"hour": 12, "minute": 22}
